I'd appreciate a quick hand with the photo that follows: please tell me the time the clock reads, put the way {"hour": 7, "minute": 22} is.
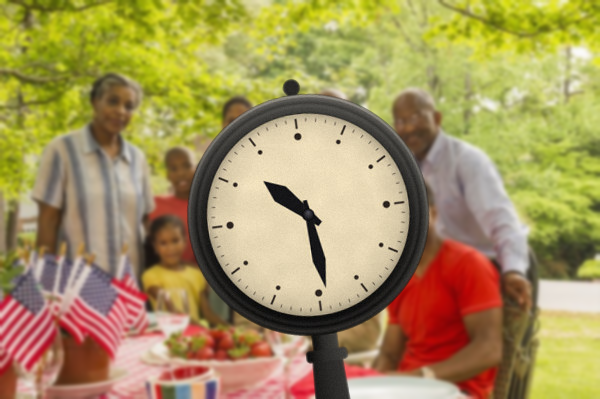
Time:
{"hour": 10, "minute": 29}
